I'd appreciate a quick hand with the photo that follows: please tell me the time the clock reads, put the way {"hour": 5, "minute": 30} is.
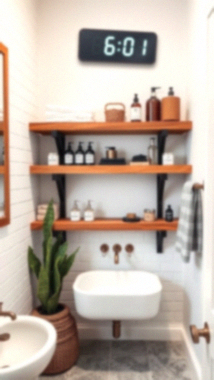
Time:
{"hour": 6, "minute": 1}
